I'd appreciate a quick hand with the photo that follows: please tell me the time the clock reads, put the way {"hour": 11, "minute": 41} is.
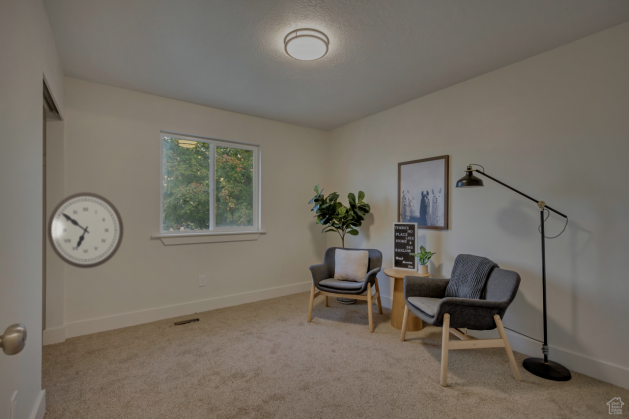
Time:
{"hour": 6, "minute": 51}
